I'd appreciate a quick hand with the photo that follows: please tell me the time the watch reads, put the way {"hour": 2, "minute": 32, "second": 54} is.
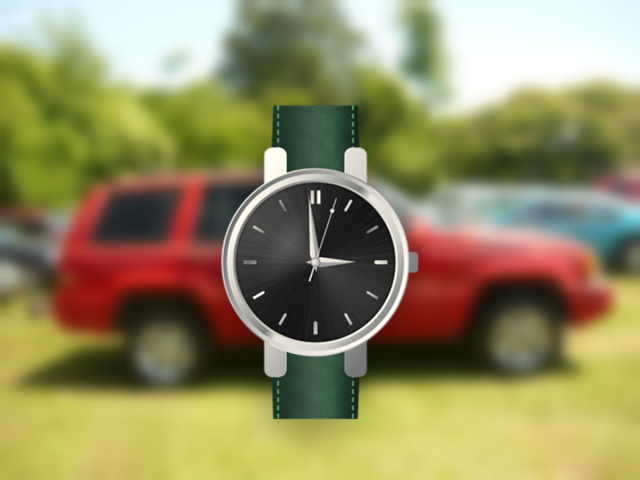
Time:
{"hour": 2, "minute": 59, "second": 3}
